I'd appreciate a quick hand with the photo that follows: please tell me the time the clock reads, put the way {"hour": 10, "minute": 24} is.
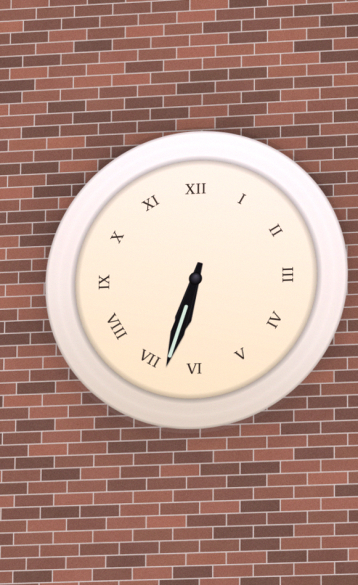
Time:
{"hour": 6, "minute": 33}
